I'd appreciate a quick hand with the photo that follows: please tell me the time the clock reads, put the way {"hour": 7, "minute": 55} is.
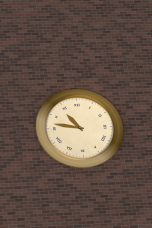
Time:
{"hour": 10, "minute": 47}
